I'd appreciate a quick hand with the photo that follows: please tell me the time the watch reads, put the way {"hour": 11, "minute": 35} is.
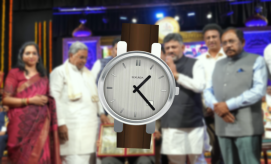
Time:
{"hour": 1, "minute": 23}
